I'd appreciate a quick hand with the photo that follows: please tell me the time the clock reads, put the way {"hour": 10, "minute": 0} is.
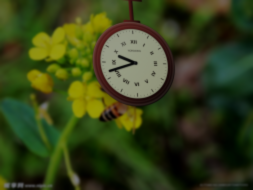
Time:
{"hour": 9, "minute": 42}
